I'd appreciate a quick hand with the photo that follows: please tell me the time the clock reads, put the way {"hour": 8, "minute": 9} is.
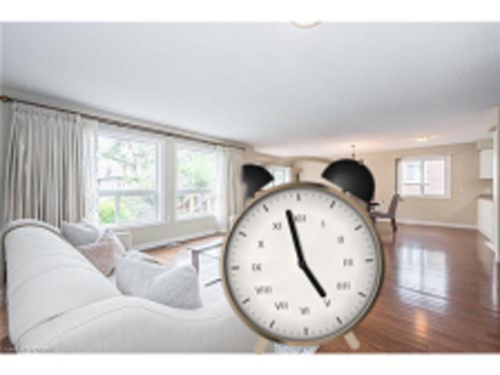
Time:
{"hour": 4, "minute": 58}
